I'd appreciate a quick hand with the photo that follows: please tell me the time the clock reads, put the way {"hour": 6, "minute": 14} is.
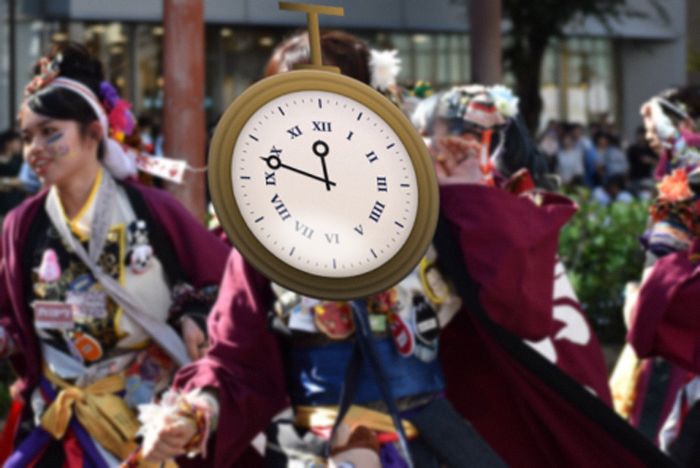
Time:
{"hour": 11, "minute": 48}
